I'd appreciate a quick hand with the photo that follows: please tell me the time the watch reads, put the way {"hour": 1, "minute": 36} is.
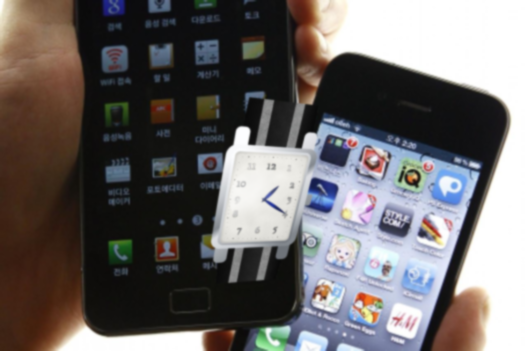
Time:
{"hour": 1, "minute": 20}
